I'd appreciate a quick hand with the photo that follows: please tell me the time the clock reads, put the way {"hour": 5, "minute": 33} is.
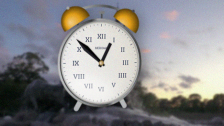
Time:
{"hour": 12, "minute": 52}
